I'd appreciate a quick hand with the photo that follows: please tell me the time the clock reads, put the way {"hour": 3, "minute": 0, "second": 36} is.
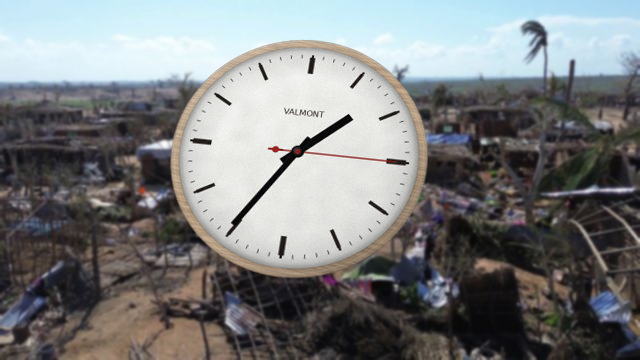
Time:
{"hour": 1, "minute": 35, "second": 15}
